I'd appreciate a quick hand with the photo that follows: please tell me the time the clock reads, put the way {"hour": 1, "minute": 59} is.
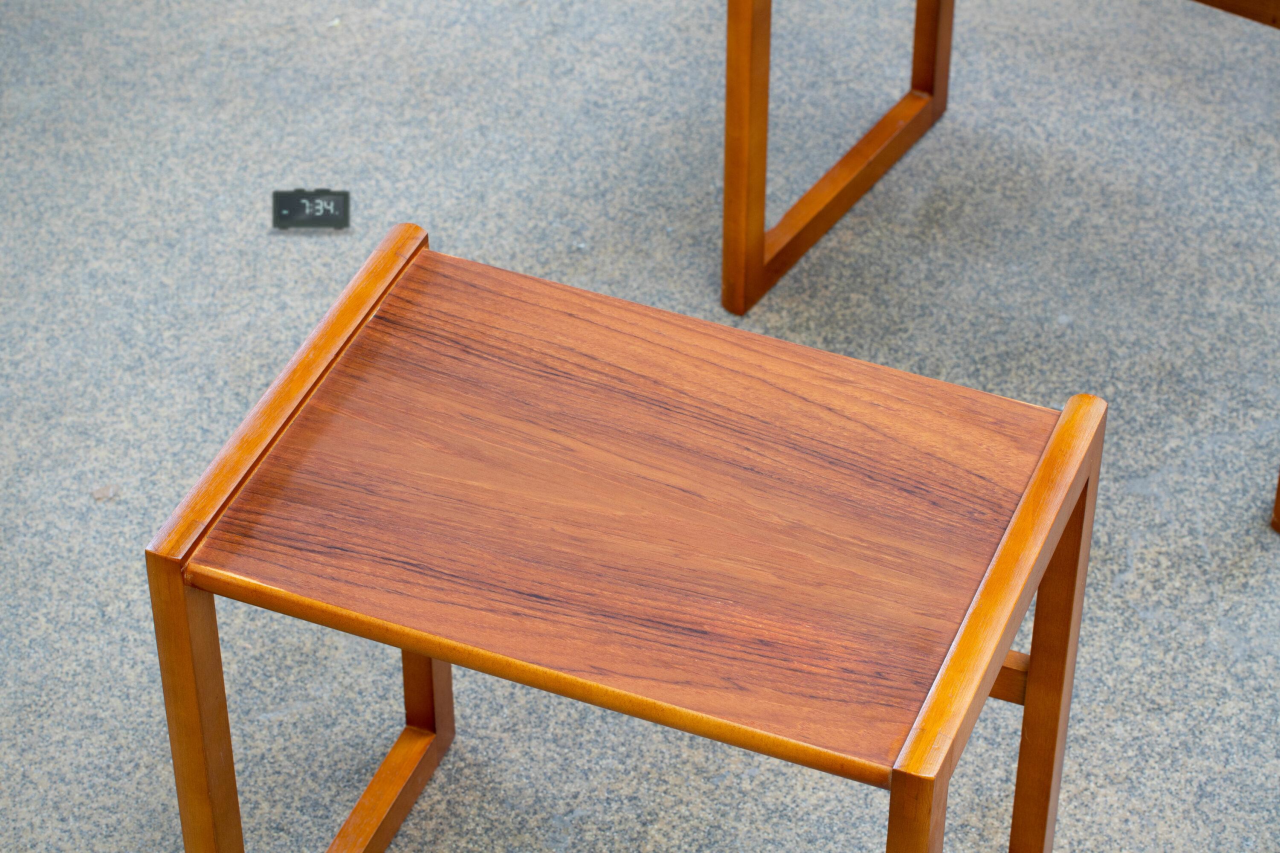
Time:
{"hour": 7, "minute": 34}
